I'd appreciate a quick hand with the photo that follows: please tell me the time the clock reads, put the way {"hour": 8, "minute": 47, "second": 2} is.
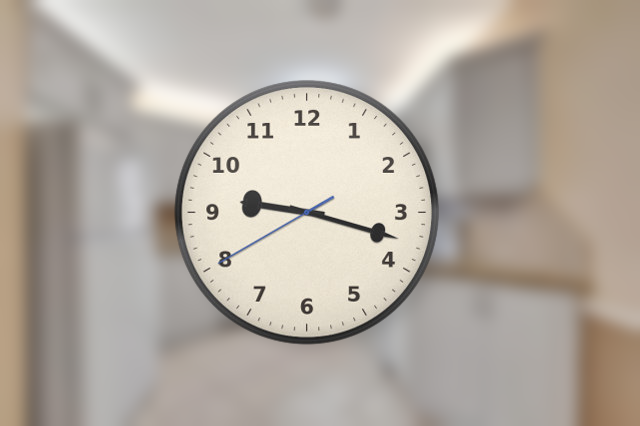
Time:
{"hour": 9, "minute": 17, "second": 40}
